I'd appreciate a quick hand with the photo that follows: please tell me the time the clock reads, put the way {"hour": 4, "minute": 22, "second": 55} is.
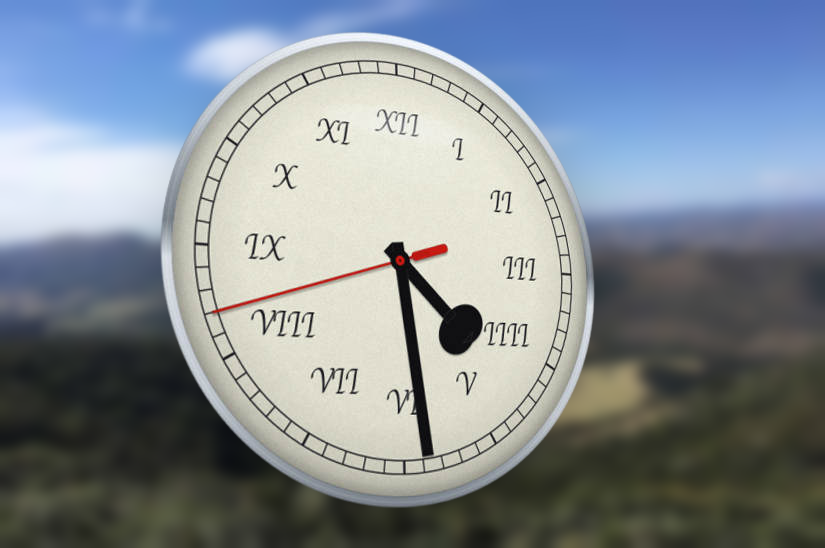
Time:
{"hour": 4, "minute": 28, "second": 42}
